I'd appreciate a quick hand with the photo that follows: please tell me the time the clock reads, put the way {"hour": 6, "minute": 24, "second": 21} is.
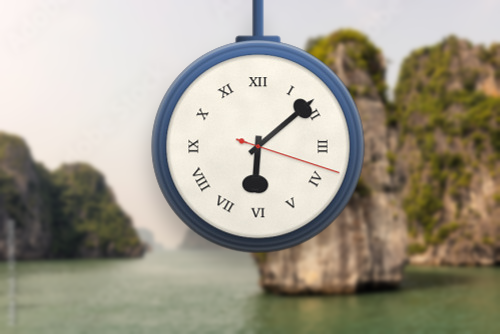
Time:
{"hour": 6, "minute": 8, "second": 18}
